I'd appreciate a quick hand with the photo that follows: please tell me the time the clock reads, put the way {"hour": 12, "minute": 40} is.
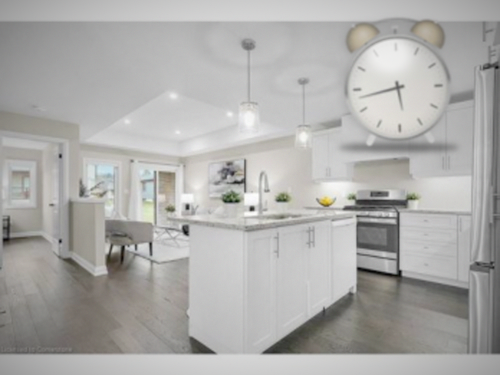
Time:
{"hour": 5, "minute": 43}
